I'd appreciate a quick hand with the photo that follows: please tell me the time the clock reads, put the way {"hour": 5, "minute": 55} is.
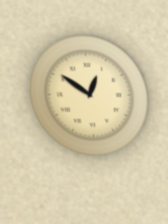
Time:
{"hour": 12, "minute": 51}
